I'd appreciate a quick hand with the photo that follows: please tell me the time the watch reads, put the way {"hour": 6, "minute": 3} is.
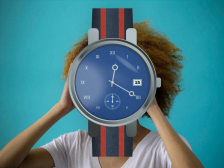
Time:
{"hour": 12, "minute": 20}
